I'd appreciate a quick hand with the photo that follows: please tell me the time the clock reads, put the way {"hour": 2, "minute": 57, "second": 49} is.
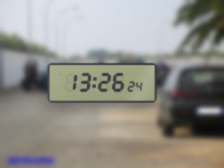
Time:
{"hour": 13, "minute": 26, "second": 24}
